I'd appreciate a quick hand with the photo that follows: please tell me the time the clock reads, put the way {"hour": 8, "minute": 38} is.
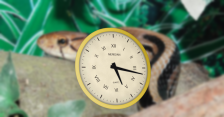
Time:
{"hour": 5, "minute": 17}
